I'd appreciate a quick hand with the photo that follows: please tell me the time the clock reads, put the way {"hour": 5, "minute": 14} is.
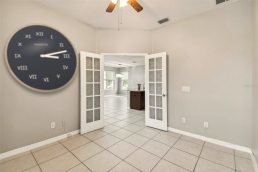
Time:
{"hour": 3, "minute": 13}
